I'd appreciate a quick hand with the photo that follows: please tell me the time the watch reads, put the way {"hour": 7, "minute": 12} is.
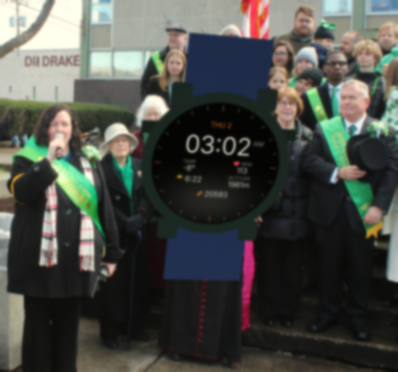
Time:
{"hour": 3, "minute": 2}
